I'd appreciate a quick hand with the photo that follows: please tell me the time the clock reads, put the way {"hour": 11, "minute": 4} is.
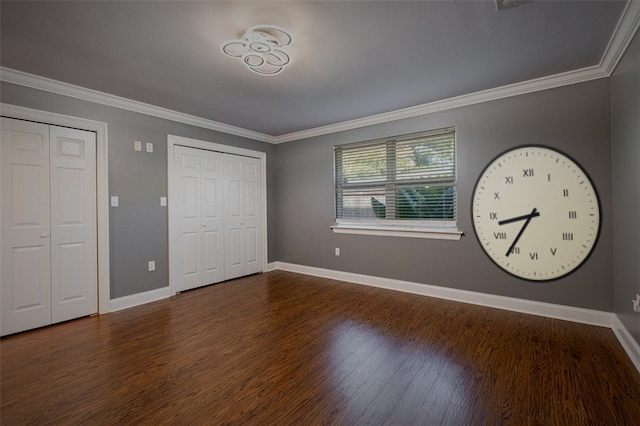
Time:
{"hour": 8, "minute": 36}
